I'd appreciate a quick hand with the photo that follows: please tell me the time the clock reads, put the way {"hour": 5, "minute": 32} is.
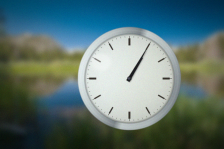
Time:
{"hour": 1, "minute": 5}
